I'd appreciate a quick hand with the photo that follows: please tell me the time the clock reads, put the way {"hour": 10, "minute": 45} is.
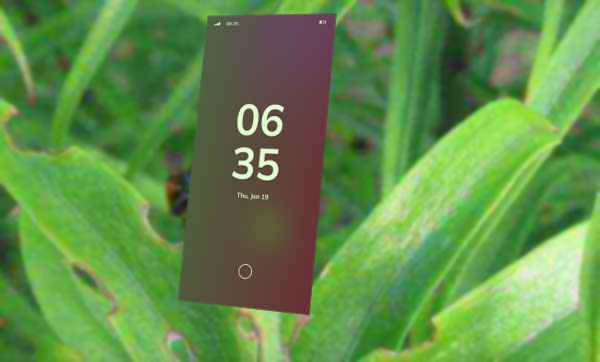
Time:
{"hour": 6, "minute": 35}
